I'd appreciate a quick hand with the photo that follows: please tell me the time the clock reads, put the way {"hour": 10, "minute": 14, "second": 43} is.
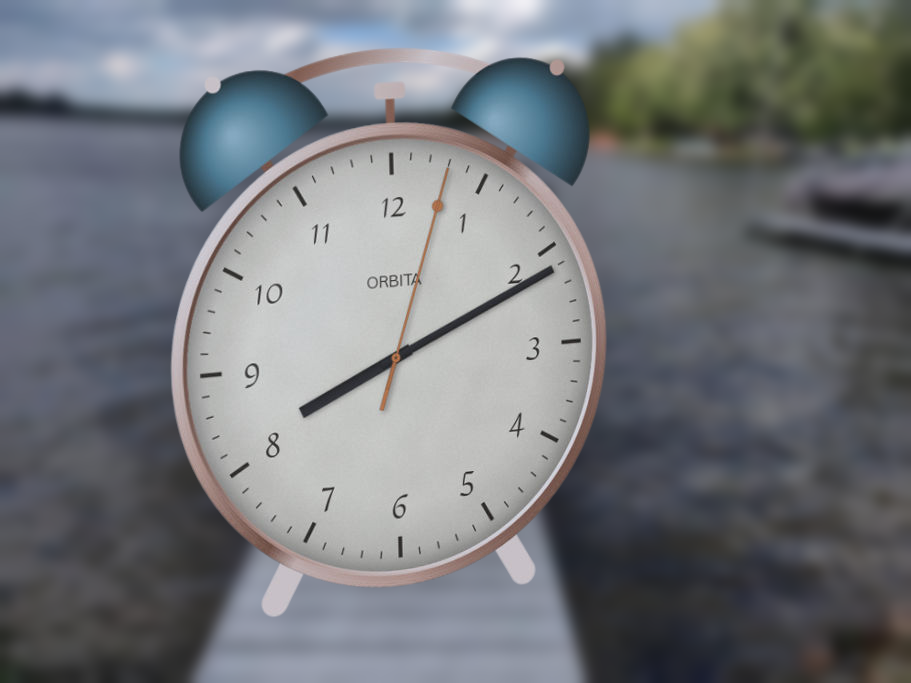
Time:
{"hour": 8, "minute": 11, "second": 3}
